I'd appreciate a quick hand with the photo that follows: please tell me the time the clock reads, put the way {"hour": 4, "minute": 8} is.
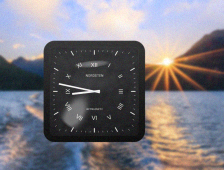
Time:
{"hour": 8, "minute": 47}
